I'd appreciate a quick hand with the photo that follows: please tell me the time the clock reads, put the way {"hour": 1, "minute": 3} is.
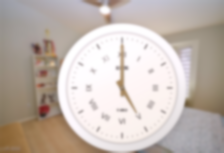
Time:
{"hour": 5, "minute": 0}
